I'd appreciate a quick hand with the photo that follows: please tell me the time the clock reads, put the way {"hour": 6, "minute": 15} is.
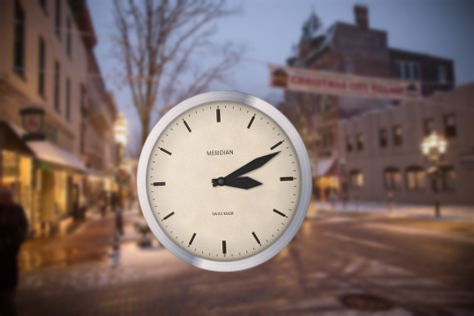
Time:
{"hour": 3, "minute": 11}
